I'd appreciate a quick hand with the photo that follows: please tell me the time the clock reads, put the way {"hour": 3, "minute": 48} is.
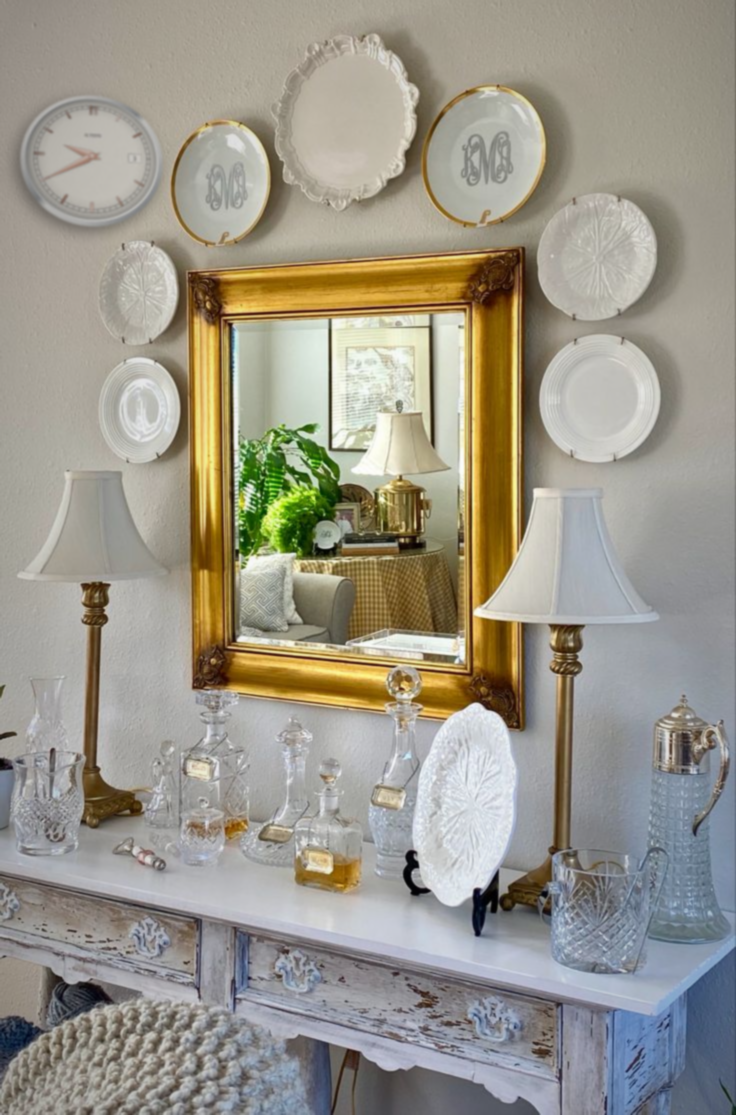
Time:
{"hour": 9, "minute": 40}
